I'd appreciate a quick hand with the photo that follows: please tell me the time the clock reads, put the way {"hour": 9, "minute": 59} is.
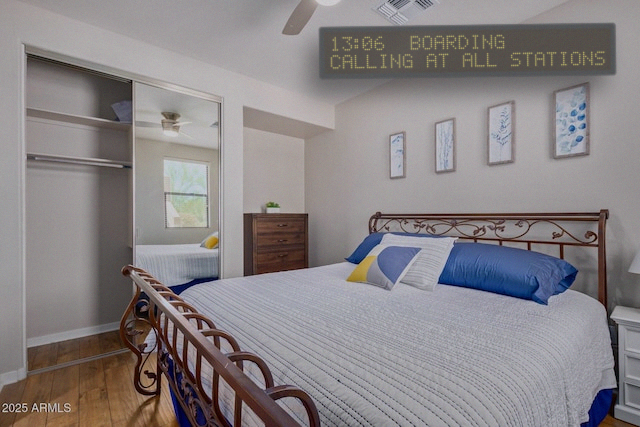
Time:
{"hour": 13, "minute": 6}
